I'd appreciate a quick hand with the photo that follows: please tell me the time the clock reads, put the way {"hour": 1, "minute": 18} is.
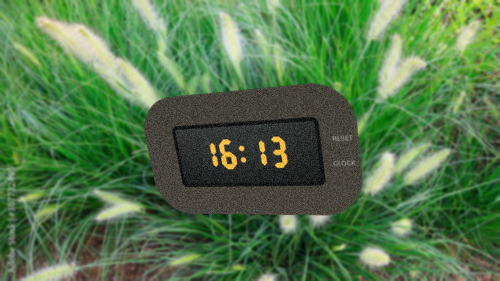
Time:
{"hour": 16, "minute": 13}
